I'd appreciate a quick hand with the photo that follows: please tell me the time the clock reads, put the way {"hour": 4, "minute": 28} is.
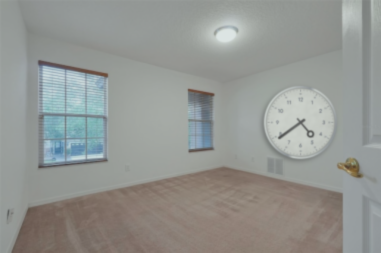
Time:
{"hour": 4, "minute": 39}
